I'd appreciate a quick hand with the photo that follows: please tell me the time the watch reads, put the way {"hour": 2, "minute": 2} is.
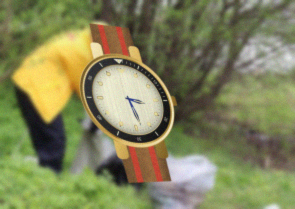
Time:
{"hour": 3, "minute": 28}
